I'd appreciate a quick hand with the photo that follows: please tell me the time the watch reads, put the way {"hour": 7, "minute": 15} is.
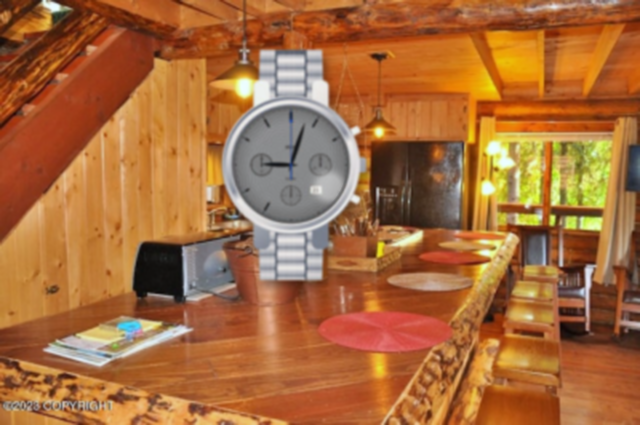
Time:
{"hour": 9, "minute": 3}
